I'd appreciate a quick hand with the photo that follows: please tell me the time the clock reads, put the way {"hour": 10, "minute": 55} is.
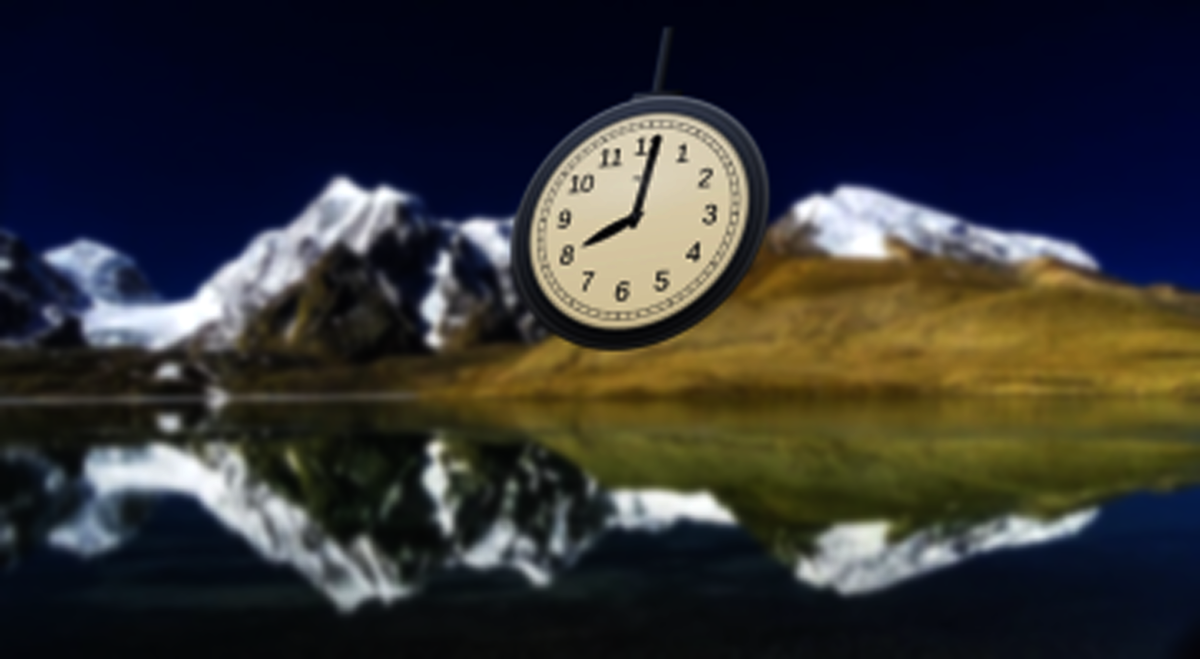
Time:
{"hour": 8, "minute": 1}
